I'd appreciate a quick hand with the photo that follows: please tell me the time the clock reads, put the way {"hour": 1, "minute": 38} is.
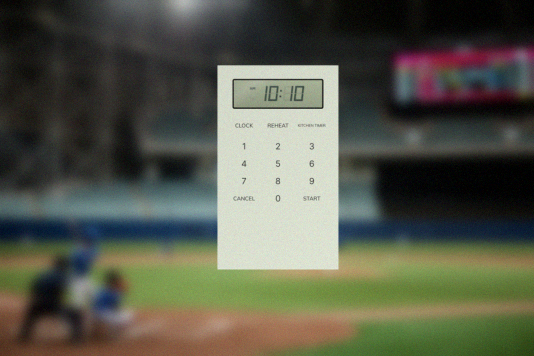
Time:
{"hour": 10, "minute": 10}
